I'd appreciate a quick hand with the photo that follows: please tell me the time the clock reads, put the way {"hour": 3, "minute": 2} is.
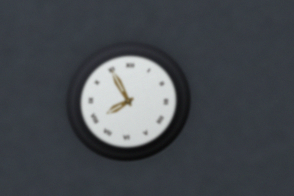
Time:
{"hour": 7, "minute": 55}
